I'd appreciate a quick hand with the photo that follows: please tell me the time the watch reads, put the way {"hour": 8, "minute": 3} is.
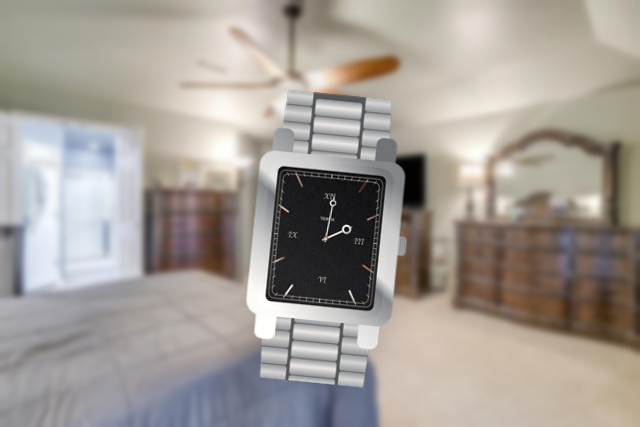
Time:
{"hour": 2, "minute": 1}
